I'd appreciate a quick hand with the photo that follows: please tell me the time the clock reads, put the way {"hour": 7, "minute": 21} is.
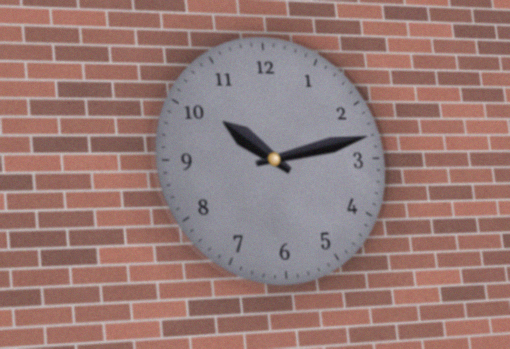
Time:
{"hour": 10, "minute": 13}
